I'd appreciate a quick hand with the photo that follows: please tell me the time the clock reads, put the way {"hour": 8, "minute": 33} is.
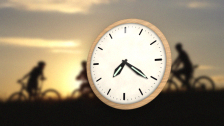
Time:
{"hour": 7, "minute": 21}
